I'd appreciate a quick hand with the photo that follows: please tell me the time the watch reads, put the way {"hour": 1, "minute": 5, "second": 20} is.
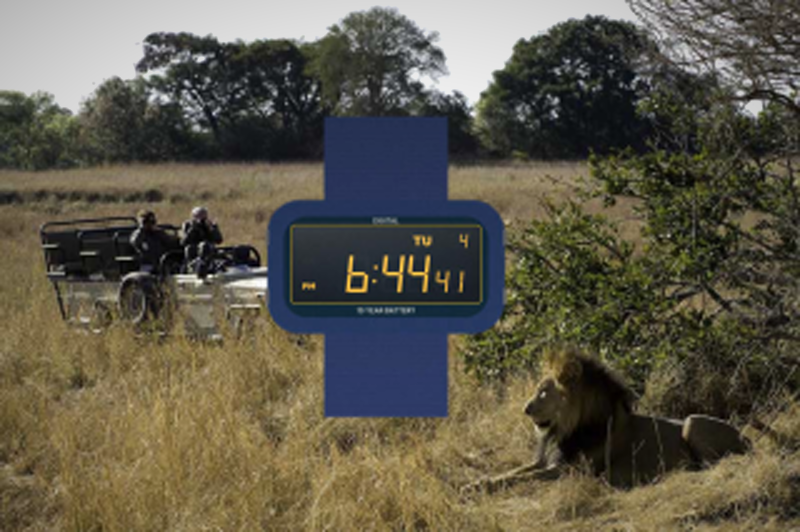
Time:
{"hour": 6, "minute": 44, "second": 41}
